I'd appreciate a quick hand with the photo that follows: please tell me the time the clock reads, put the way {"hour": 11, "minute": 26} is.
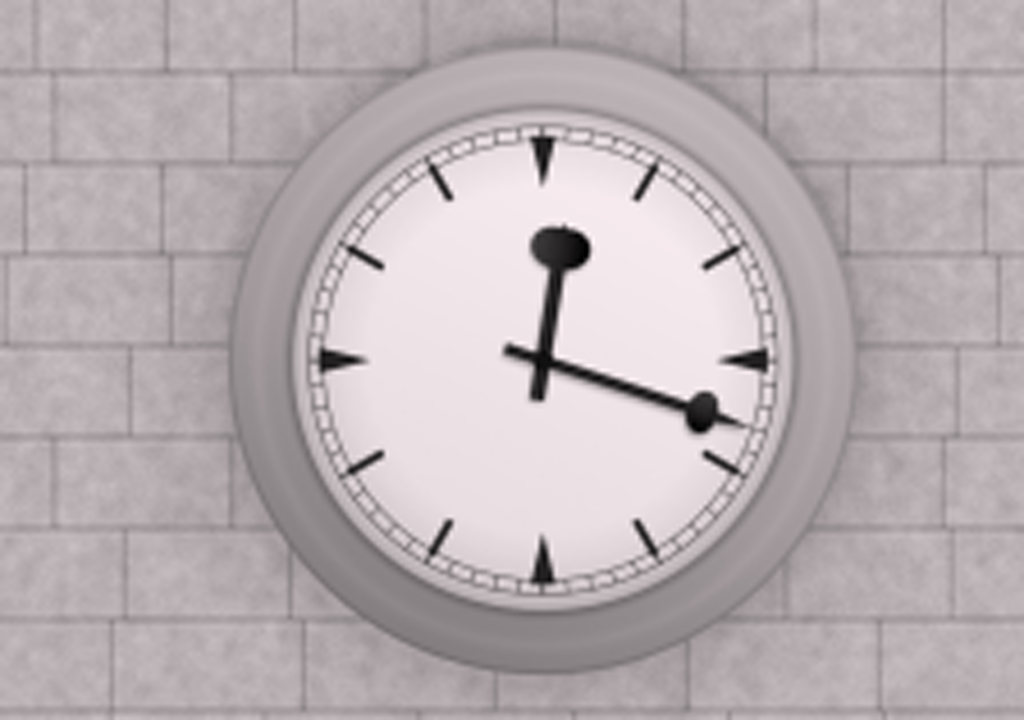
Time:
{"hour": 12, "minute": 18}
